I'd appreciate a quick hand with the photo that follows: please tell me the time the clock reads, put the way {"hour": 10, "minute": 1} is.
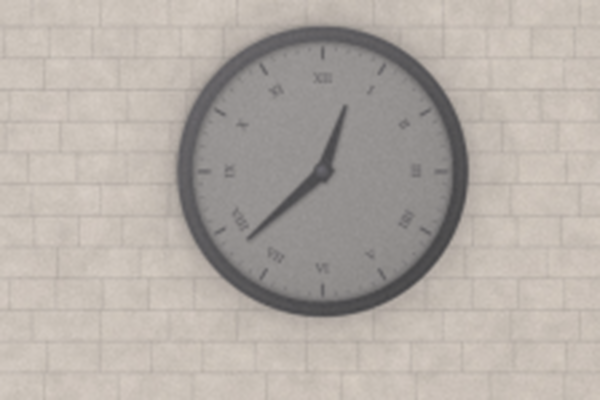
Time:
{"hour": 12, "minute": 38}
